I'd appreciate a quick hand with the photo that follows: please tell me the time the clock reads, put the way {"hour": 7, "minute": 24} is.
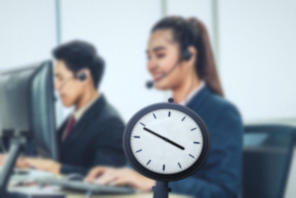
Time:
{"hour": 3, "minute": 49}
